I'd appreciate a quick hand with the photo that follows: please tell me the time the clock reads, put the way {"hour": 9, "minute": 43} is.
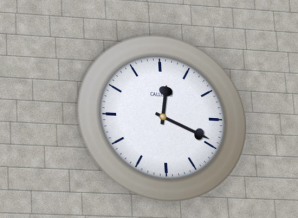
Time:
{"hour": 12, "minute": 19}
